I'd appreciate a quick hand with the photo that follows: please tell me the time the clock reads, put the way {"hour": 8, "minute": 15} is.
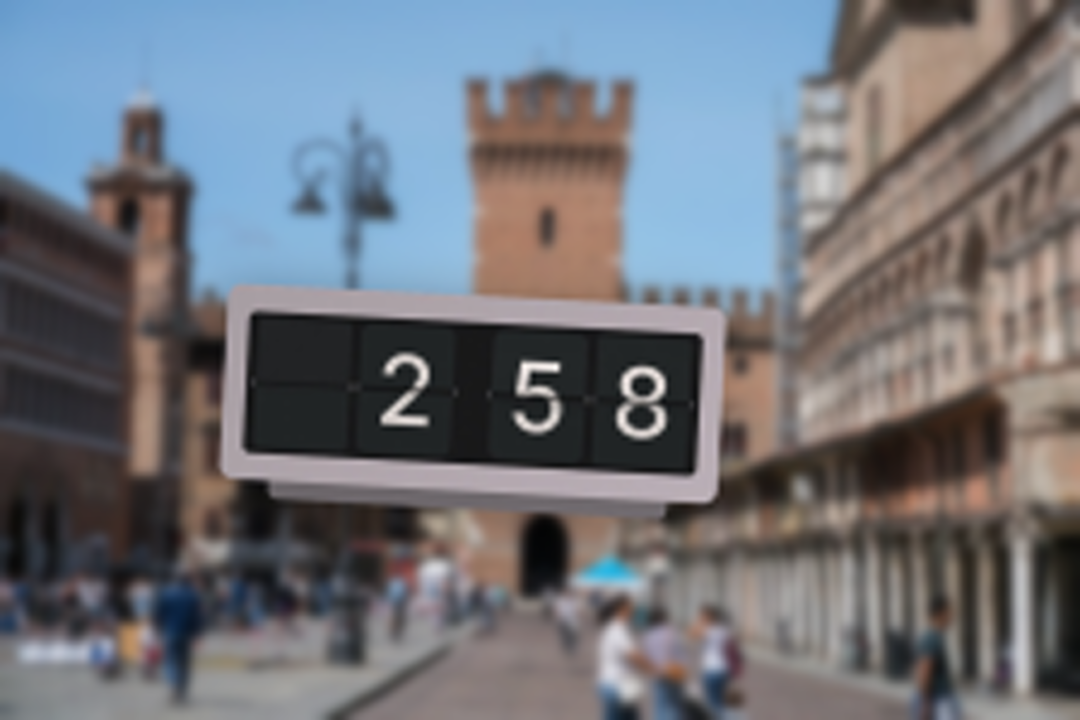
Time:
{"hour": 2, "minute": 58}
